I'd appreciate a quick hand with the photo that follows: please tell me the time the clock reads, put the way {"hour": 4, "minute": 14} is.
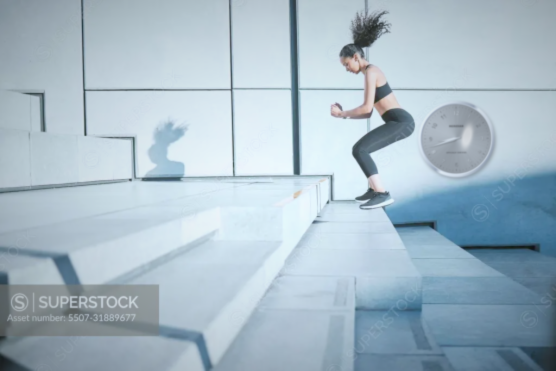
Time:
{"hour": 8, "minute": 42}
